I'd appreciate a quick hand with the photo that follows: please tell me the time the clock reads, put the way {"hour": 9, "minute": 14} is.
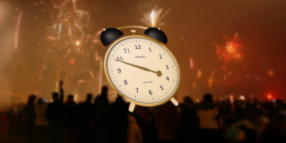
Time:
{"hour": 3, "minute": 49}
